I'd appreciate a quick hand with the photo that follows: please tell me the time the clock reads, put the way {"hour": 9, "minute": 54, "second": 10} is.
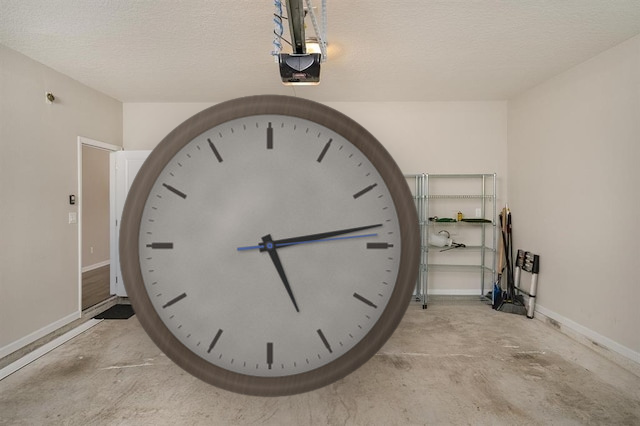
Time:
{"hour": 5, "minute": 13, "second": 14}
